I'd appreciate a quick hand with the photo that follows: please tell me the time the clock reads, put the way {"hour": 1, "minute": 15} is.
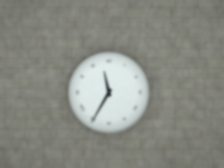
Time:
{"hour": 11, "minute": 35}
